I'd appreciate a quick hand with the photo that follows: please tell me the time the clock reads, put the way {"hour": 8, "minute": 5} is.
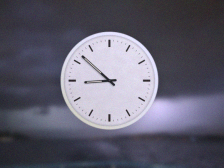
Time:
{"hour": 8, "minute": 52}
